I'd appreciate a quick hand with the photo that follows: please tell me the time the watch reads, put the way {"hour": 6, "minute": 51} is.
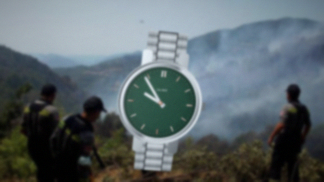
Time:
{"hour": 9, "minute": 54}
